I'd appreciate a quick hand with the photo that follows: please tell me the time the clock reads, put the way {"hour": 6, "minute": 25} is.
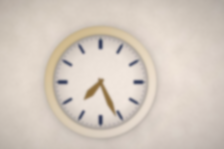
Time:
{"hour": 7, "minute": 26}
